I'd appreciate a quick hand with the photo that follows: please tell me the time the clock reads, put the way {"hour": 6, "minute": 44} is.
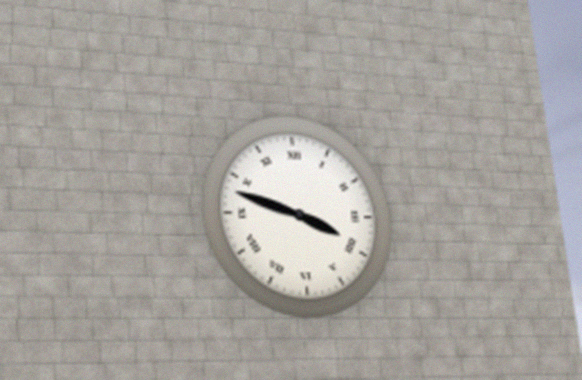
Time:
{"hour": 3, "minute": 48}
